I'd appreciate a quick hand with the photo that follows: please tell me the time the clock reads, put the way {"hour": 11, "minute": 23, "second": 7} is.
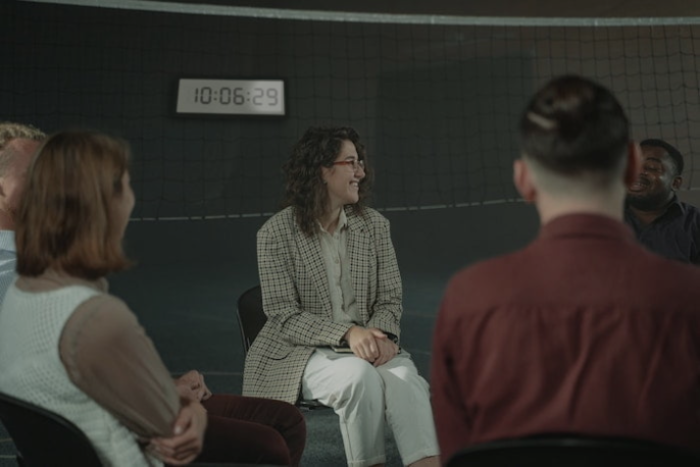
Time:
{"hour": 10, "minute": 6, "second": 29}
